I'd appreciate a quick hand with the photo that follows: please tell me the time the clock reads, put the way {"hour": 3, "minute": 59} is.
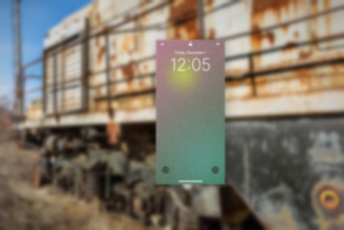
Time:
{"hour": 12, "minute": 5}
